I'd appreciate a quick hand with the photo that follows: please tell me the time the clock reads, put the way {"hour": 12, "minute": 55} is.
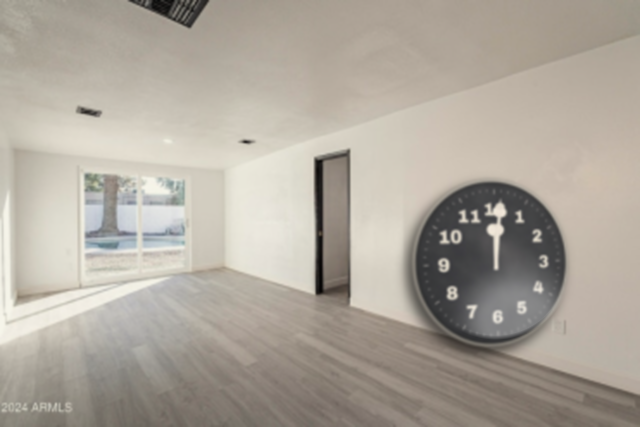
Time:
{"hour": 12, "minute": 1}
